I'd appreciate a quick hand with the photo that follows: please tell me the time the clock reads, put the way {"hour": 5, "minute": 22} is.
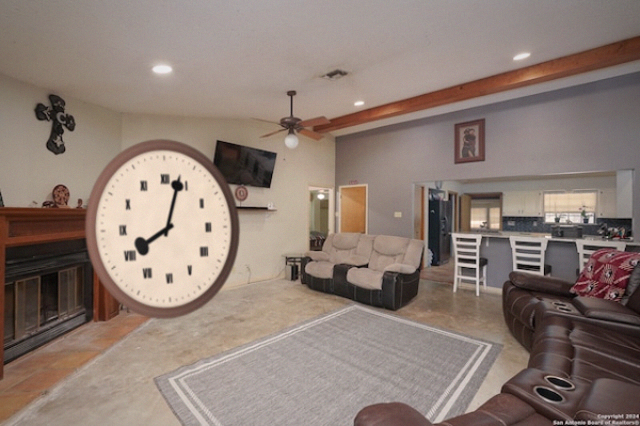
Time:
{"hour": 8, "minute": 3}
